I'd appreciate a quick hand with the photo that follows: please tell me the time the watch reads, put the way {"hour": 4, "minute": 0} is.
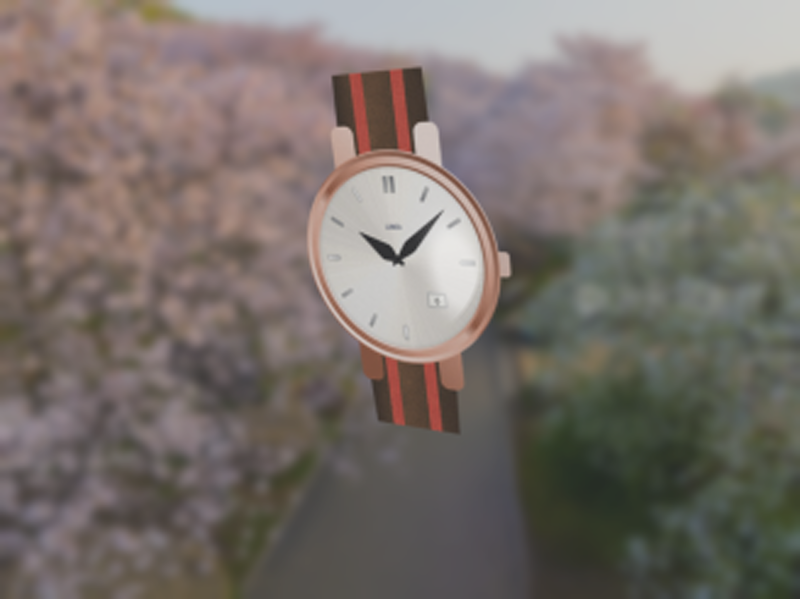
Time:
{"hour": 10, "minute": 8}
